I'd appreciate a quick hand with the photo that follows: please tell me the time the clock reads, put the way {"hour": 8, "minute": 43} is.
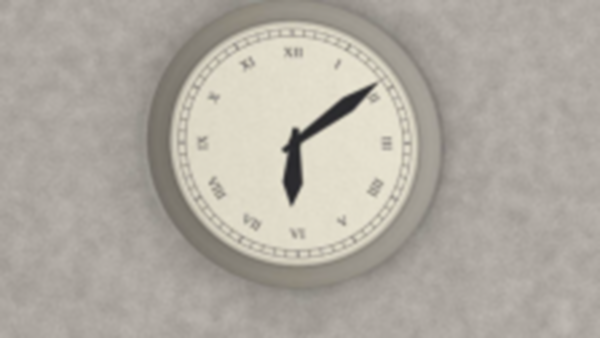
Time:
{"hour": 6, "minute": 9}
